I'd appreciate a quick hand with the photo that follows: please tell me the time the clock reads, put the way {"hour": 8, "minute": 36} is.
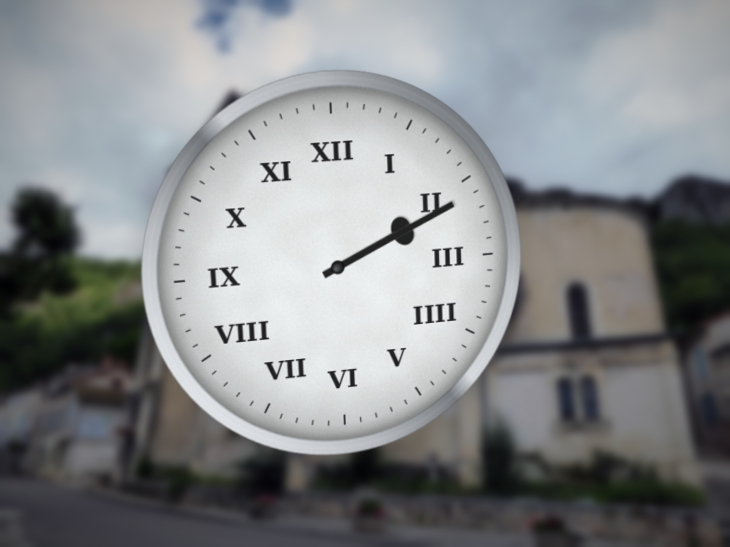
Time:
{"hour": 2, "minute": 11}
